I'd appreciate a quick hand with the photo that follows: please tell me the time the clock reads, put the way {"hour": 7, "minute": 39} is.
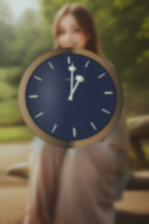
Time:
{"hour": 1, "minute": 1}
